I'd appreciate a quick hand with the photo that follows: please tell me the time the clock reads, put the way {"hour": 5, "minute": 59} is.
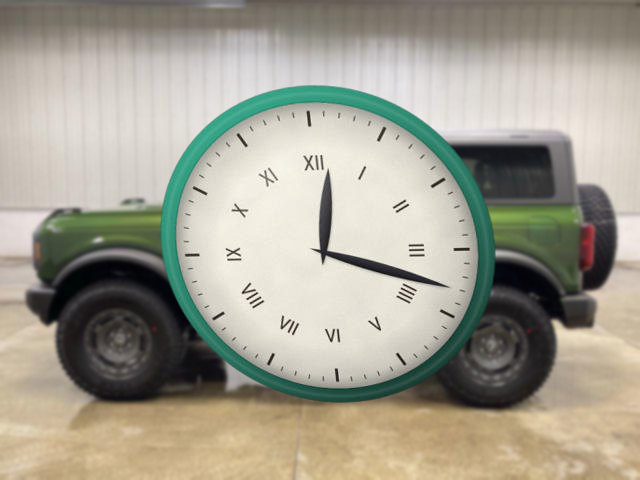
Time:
{"hour": 12, "minute": 18}
